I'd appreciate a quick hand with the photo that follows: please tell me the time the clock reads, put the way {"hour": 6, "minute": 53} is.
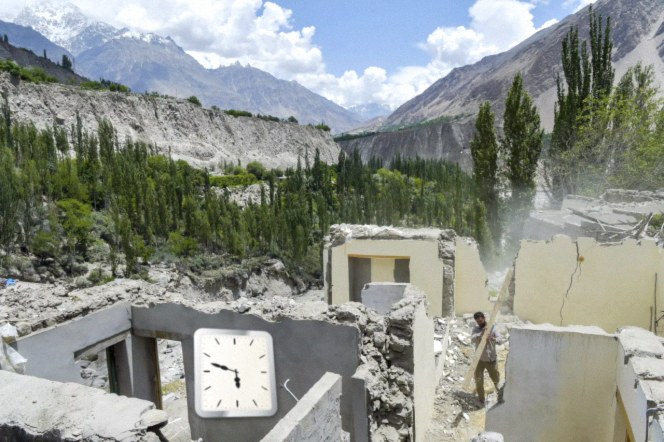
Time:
{"hour": 5, "minute": 48}
